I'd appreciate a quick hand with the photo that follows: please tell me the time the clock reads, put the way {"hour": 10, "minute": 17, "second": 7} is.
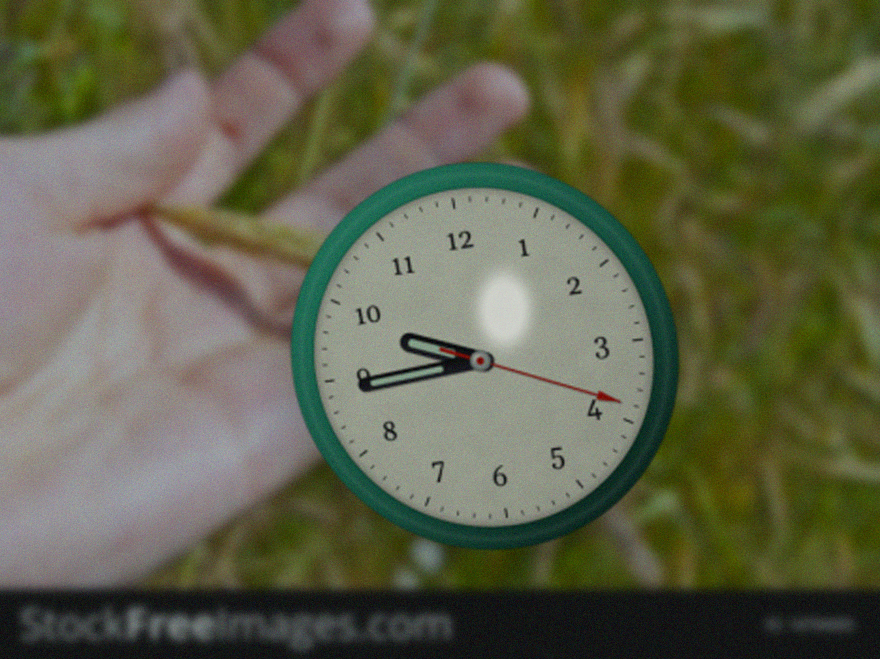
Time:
{"hour": 9, "minute": 44, "second": 19}
